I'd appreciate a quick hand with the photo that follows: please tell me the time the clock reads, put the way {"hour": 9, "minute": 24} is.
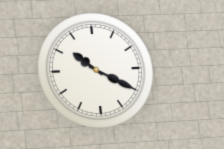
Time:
{"hour": 10, "minute": 20}
